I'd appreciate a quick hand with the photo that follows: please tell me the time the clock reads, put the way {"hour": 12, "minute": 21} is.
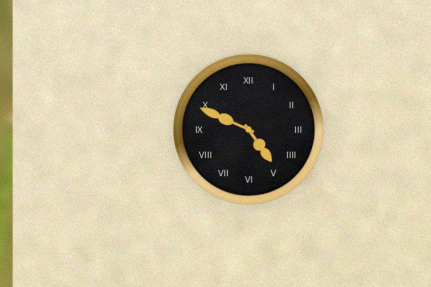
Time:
{"hour": 4, "minute": 49}
